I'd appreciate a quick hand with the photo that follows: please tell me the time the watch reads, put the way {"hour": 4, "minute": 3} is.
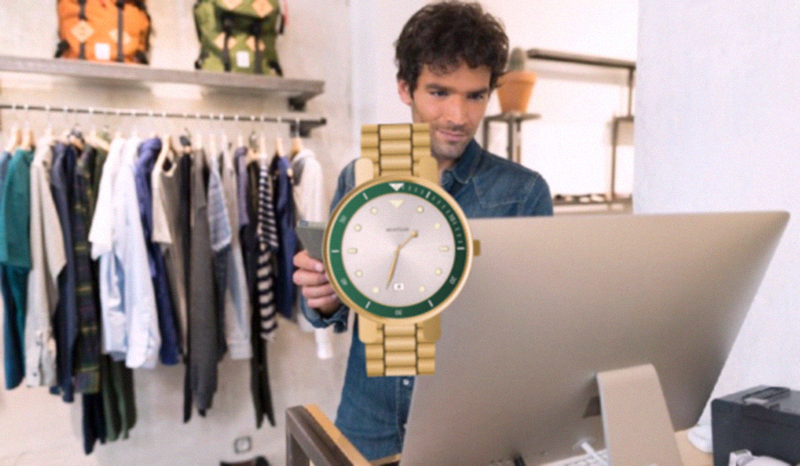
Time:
{"hour": 1, "minute": 33}
